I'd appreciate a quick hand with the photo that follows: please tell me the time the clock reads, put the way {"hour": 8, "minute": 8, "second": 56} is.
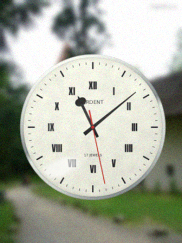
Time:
{"hour": 11, "minute": 8, "second": 28}
